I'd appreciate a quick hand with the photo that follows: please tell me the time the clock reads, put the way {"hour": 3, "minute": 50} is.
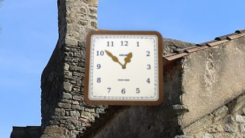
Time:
{"hour": 12, "minute": 52}
